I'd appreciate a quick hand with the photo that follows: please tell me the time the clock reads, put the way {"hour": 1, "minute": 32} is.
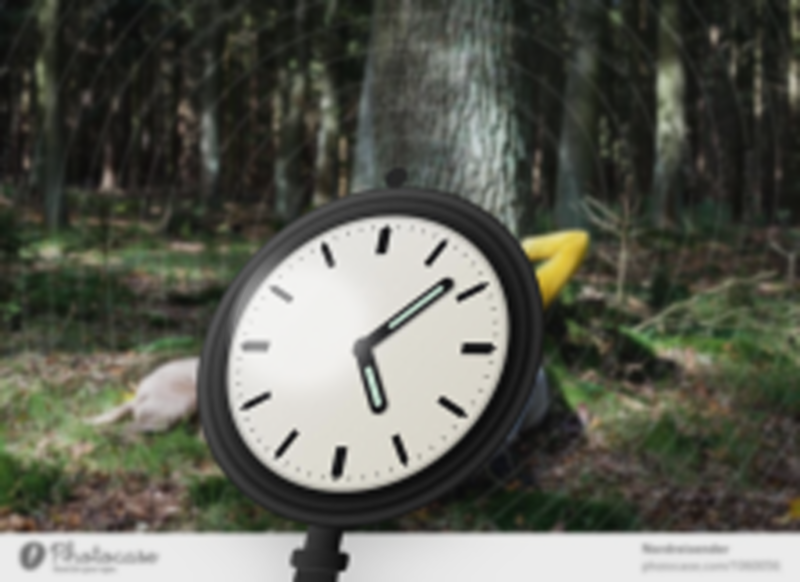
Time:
{"hour": 5, "minute": 8}
